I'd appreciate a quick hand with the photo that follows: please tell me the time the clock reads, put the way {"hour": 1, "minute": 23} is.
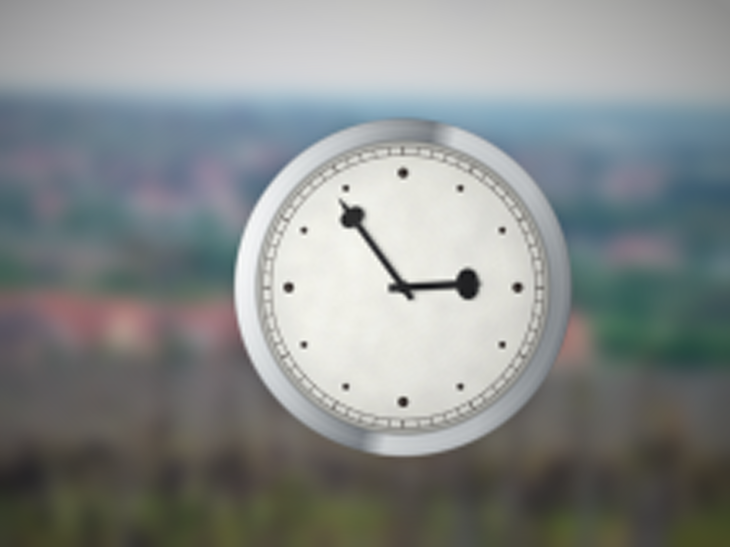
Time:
{"hour": 2, "minute": 54}
